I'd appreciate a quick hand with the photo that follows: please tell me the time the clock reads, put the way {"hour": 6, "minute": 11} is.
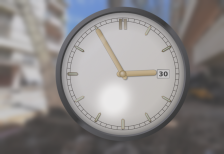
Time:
{"hour": 2, "minute": 55}
